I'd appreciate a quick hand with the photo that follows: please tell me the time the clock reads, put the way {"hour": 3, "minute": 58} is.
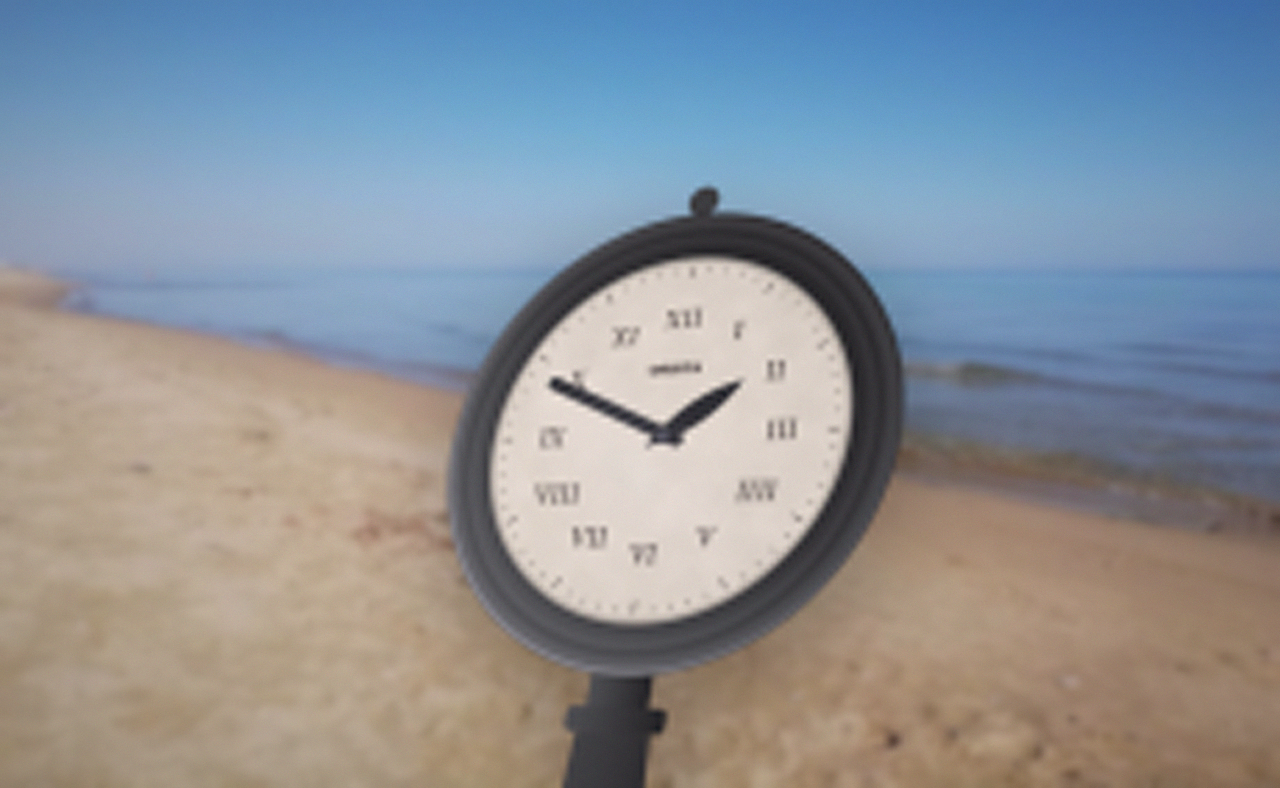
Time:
{"hour": 1, "minute": 49}
